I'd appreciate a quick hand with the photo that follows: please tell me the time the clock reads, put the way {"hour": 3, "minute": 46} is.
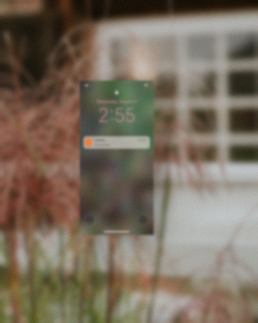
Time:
{"hour": 2, "minute": 55}
